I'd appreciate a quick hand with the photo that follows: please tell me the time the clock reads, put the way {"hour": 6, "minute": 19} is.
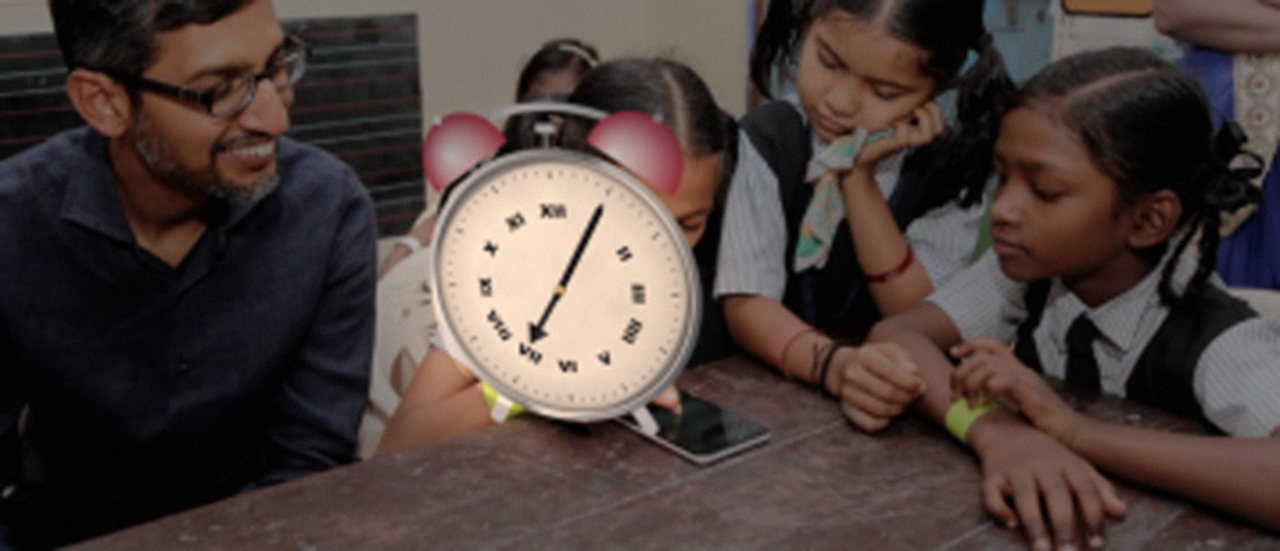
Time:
{"hour": 7, "minute": 5}
